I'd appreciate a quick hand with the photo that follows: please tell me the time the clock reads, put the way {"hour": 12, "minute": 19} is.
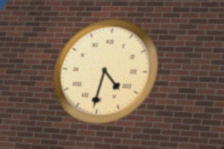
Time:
{"hour": 4, "minute": 31}
